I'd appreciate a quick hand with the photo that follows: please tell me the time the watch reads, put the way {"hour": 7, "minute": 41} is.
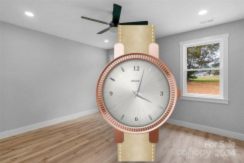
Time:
{"hour": 4, "minute": 3}
